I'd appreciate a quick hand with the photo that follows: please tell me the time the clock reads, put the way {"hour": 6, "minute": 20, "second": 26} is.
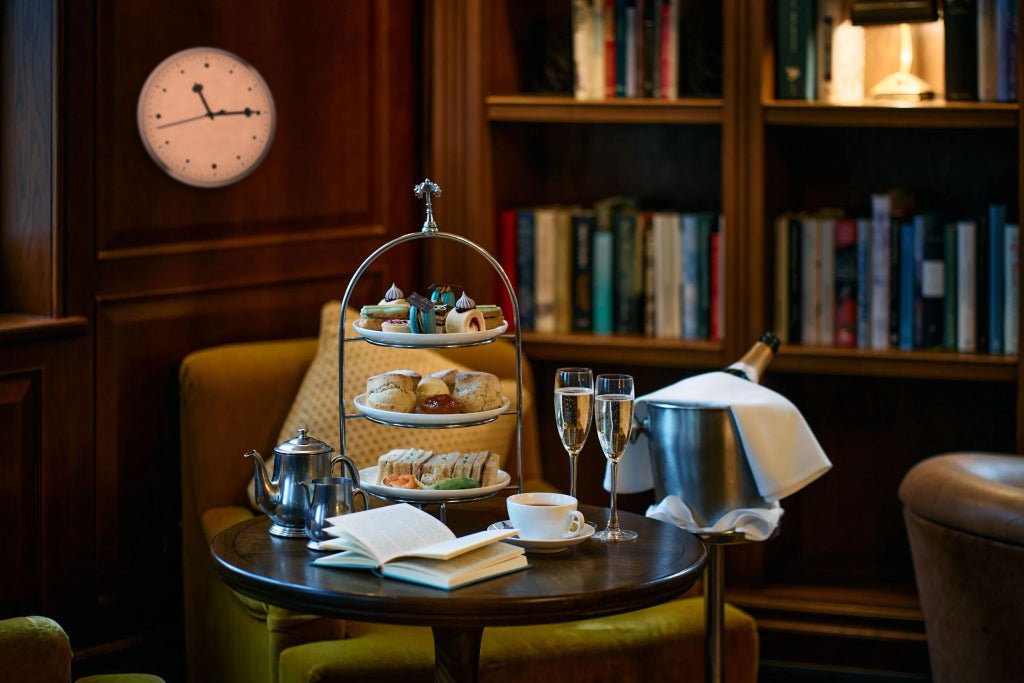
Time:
{"hour": 11, "minute": 14, "second": 43}
